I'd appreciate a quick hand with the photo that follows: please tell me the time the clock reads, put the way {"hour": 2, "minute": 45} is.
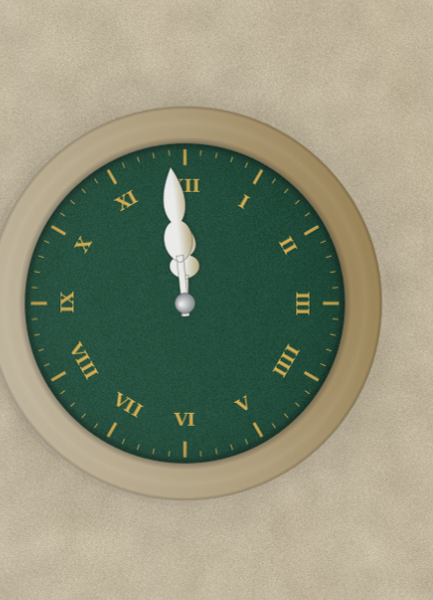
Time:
{"hour": 11, "minute": 59}
